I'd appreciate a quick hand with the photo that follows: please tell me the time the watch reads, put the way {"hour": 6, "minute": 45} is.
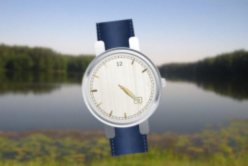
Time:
{"hour": 4, "minute": 23}
